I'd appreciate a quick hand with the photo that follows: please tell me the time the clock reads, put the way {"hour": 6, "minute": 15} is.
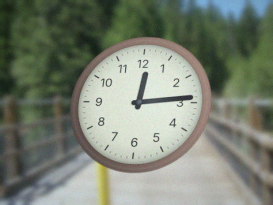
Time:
{"hour": 12, "minute": 14}
